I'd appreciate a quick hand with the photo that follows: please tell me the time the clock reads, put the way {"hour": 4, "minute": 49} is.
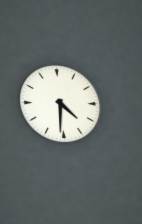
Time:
{"hour": 4, "minute": 31}
